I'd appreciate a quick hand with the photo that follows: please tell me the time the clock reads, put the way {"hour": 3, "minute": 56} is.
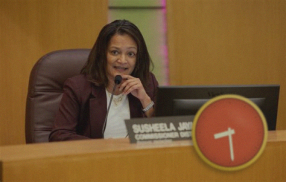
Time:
{"hour": 8, "minute": 29}
